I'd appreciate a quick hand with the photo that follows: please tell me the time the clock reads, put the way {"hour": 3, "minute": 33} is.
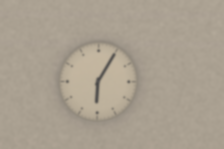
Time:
{"hour": 6, "minute": 5}
